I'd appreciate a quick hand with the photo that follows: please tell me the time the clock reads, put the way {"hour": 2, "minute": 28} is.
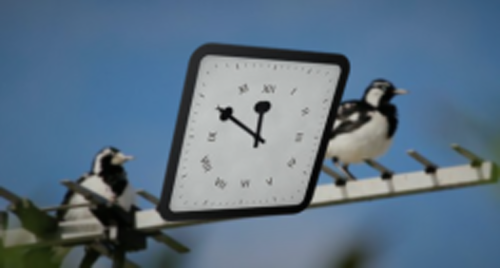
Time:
{"hour": 11, "minute": 50}
